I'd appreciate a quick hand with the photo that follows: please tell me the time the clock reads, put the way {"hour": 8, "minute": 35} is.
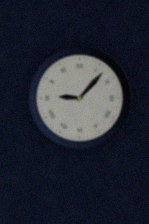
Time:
{"hour": 9, "minute": 7}
